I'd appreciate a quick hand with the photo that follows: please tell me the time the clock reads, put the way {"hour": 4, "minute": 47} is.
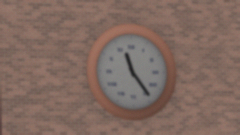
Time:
{"hour": 11, "minute": 24}
